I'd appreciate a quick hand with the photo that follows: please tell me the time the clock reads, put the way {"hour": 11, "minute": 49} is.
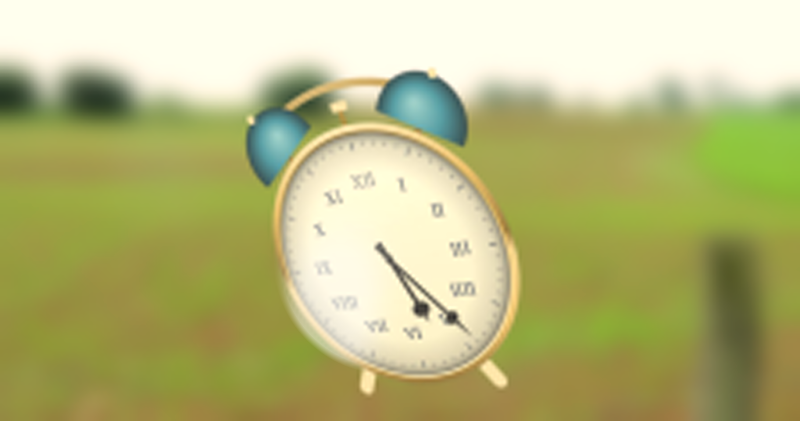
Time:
{"hour": 5, "minute": 24}
